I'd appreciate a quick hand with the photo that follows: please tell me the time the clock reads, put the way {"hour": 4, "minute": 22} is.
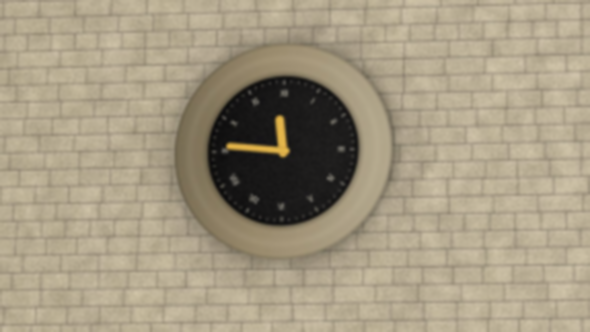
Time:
{"hour": 11, "minute": 46}
